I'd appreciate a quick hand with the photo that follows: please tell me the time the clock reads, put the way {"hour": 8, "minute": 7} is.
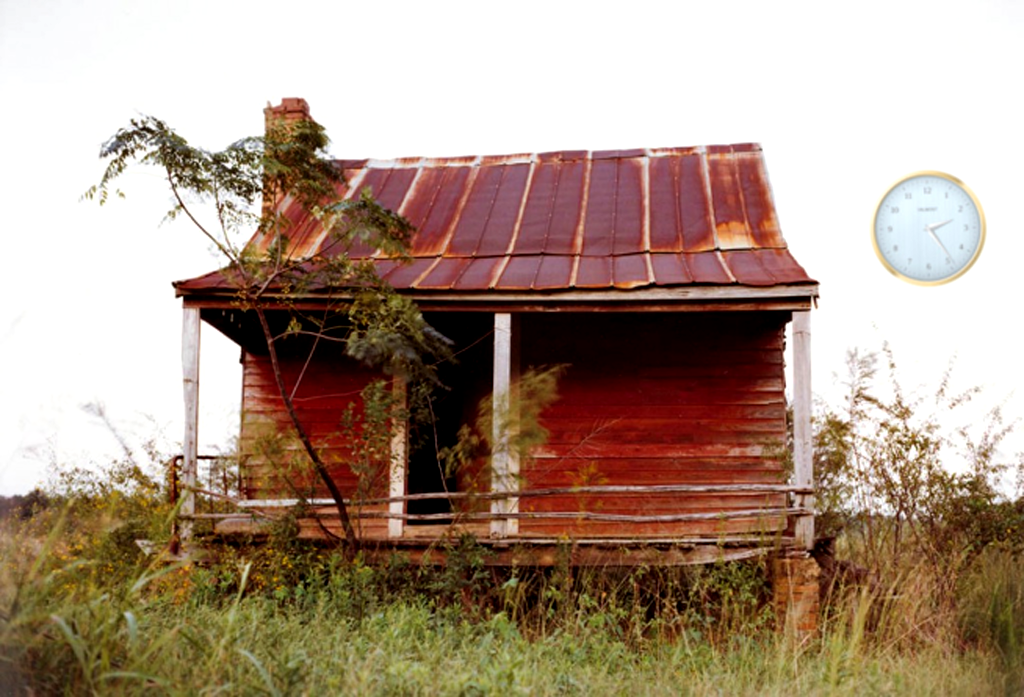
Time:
{"hour": 2, "minute": 24}
